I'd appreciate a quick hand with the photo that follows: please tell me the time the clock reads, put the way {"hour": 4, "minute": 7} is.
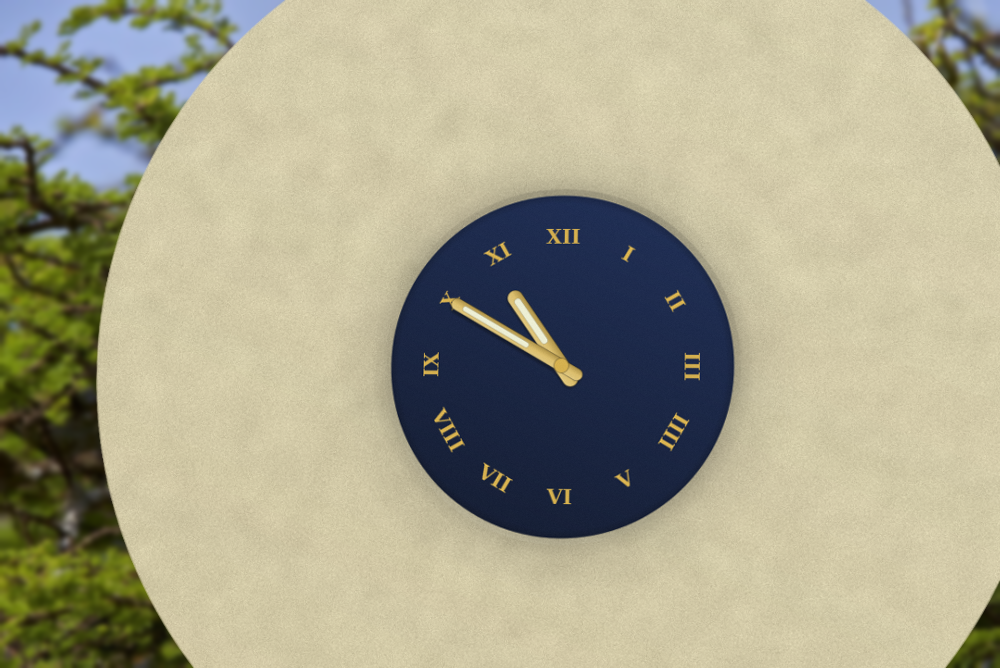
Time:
{"hour": 10, "minute": 50}
